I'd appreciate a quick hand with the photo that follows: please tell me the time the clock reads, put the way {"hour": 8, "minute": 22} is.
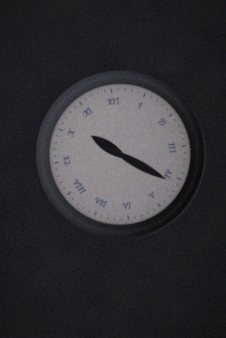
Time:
{"hour": 10, "minute": 21}
